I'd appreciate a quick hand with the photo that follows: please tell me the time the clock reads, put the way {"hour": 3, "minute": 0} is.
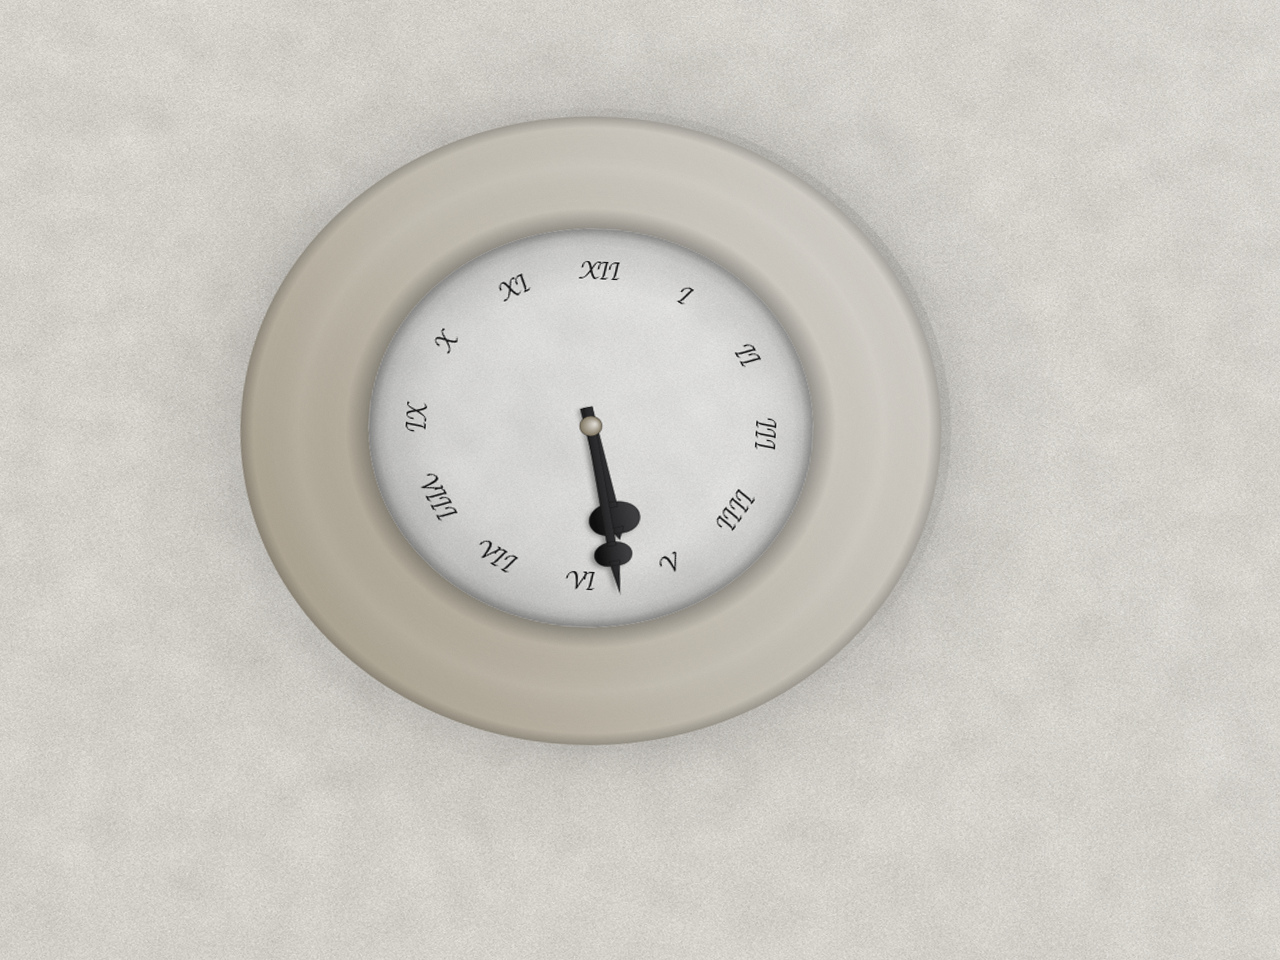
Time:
{"hour": 5, "minute": 28}
